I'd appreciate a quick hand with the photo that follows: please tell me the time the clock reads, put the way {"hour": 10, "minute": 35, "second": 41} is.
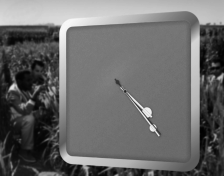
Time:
{"hour": 4, "minute": 23, "second": 23}
